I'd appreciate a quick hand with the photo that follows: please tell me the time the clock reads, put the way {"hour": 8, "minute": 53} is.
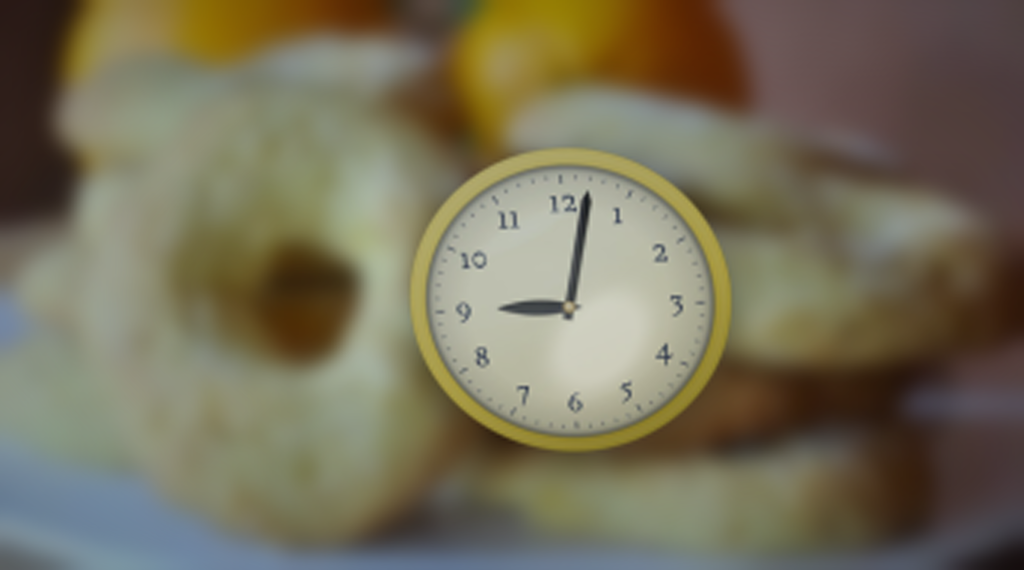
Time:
{"hour": 9, "minute": 2}
